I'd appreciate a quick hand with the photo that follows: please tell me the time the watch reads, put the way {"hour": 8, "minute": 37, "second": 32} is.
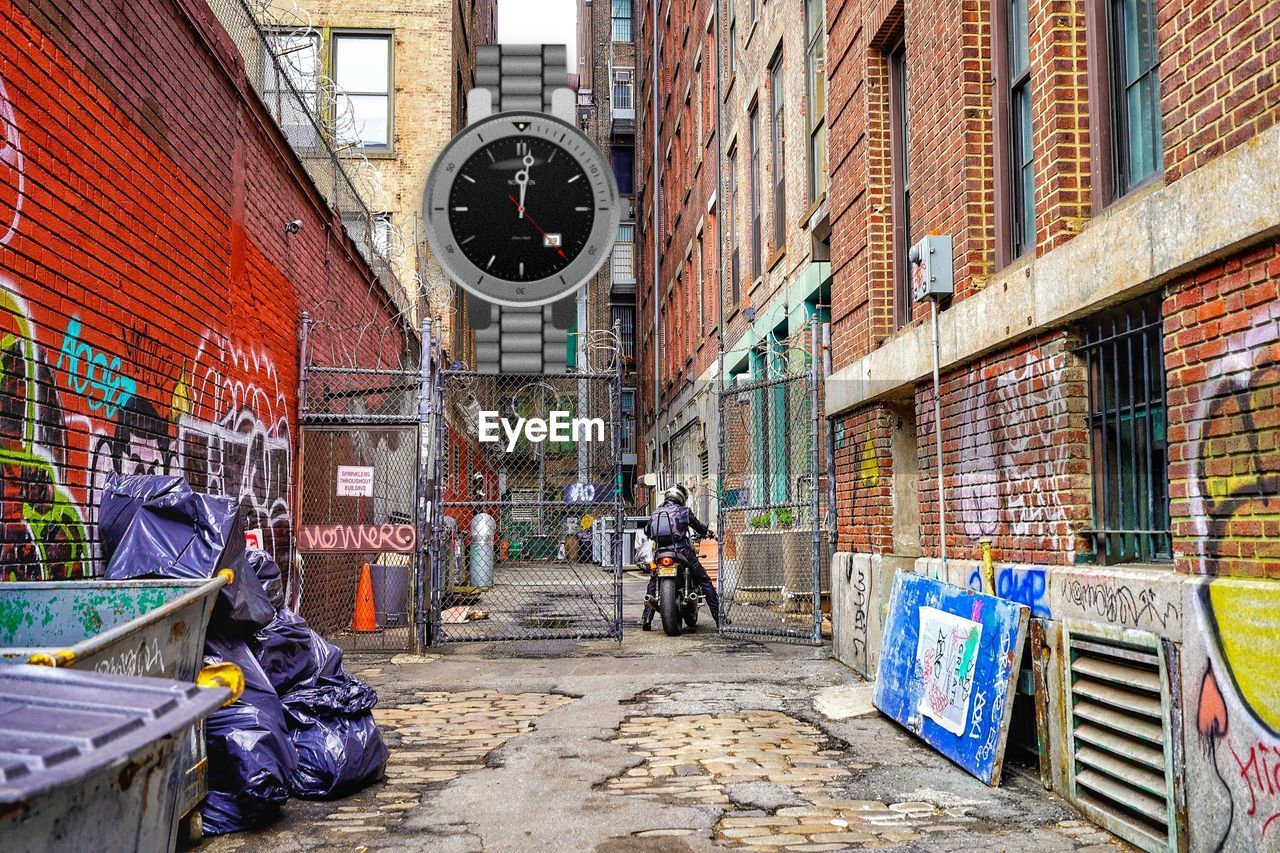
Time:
{"hour": 12, "minute": 1, "second": 23}
